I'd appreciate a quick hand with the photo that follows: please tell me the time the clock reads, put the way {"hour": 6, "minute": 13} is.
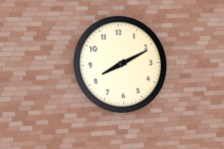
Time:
{"hour": 8, "minute": 11}
